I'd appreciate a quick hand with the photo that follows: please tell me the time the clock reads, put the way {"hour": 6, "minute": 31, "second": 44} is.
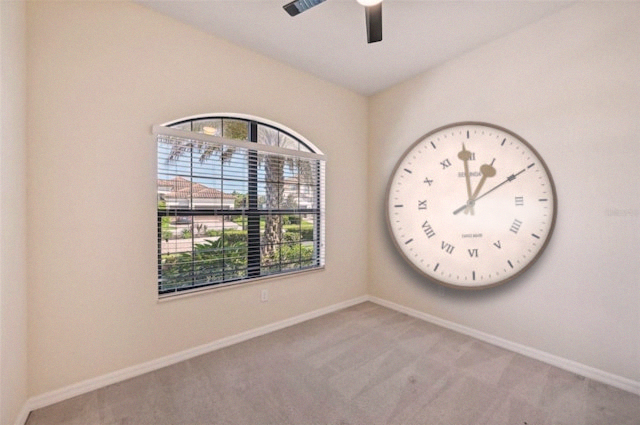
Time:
{"hour": 12, "minute": 59, "second": 10}
